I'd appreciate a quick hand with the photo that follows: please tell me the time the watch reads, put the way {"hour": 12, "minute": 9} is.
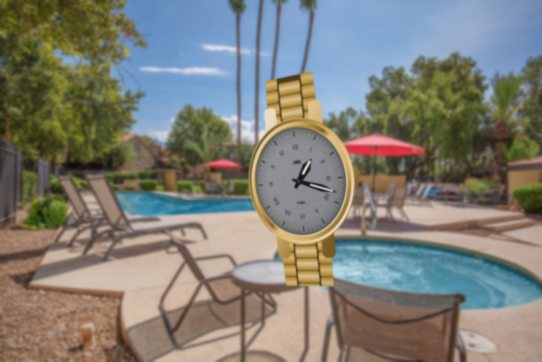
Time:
{"hour": 1, "minute": 18}
